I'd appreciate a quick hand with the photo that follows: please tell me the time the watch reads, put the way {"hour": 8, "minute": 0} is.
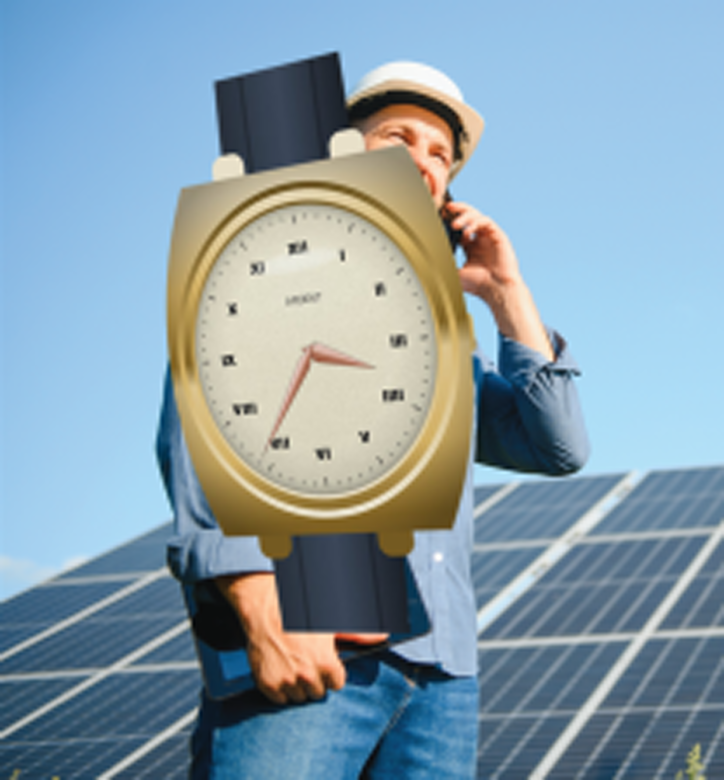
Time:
{"hour": 3, "minute": 36}
